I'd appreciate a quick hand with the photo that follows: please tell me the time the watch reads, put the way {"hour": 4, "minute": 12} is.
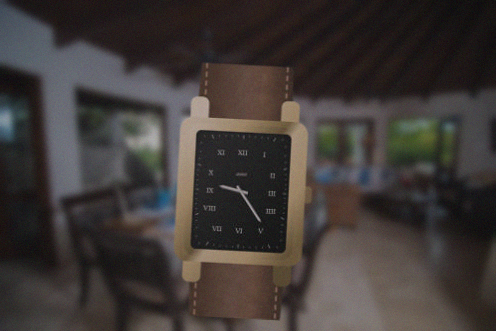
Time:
{"hour": 9, "minute": 24}
